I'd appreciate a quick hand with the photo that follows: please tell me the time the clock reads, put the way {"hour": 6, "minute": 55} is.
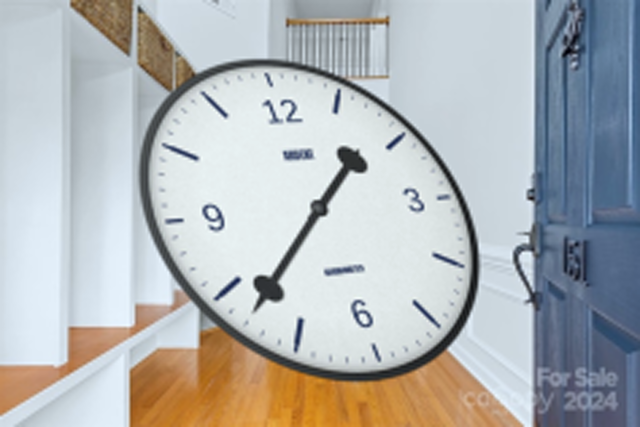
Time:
{"hour": 1, "minute": 38}
